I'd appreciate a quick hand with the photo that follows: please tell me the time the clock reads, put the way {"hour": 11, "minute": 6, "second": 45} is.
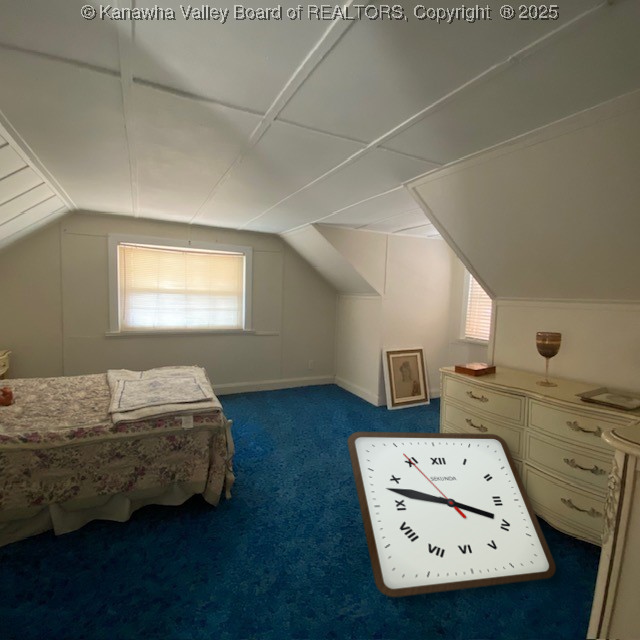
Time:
{"hour": 3, "minute": 47, "second": 55}
